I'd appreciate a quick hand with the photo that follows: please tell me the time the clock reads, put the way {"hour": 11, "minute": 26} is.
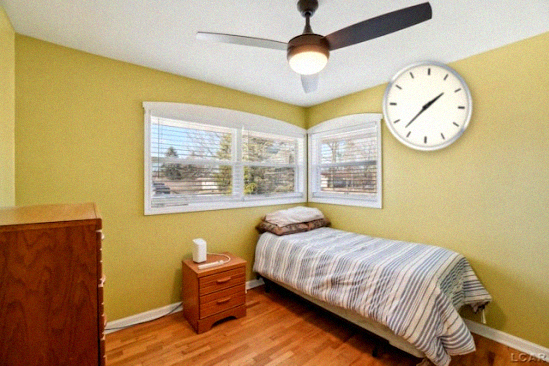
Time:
{"hour": 1, "minute": 37}
